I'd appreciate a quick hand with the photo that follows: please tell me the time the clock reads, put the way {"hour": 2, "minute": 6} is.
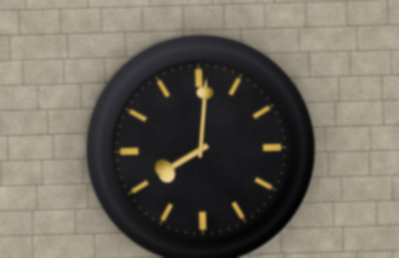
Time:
{"hour": 8, "minute": 1}
